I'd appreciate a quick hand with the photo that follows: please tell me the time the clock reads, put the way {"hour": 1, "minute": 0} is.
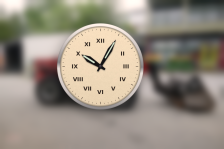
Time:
{"hour": 10, "minute": 5}
